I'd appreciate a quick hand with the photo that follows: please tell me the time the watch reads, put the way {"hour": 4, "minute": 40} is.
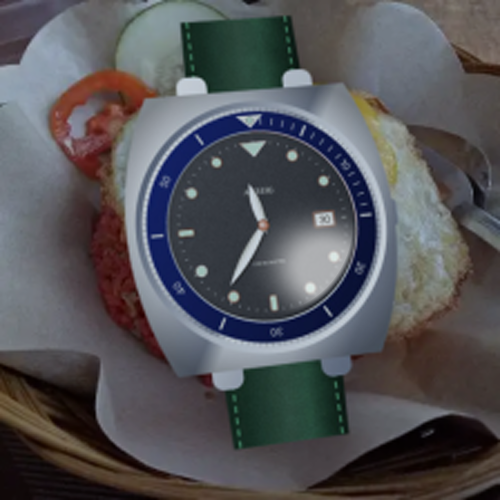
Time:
{"hour": 11, "minute": 36}
